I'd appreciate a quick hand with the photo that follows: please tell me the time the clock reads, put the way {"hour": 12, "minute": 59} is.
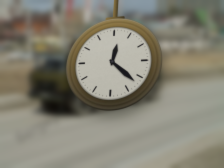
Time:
{"hour": 12, "minute": 22}
